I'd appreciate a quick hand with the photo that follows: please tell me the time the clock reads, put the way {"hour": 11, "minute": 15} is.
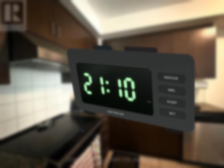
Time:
{"hour": 21, "minute": 10}
